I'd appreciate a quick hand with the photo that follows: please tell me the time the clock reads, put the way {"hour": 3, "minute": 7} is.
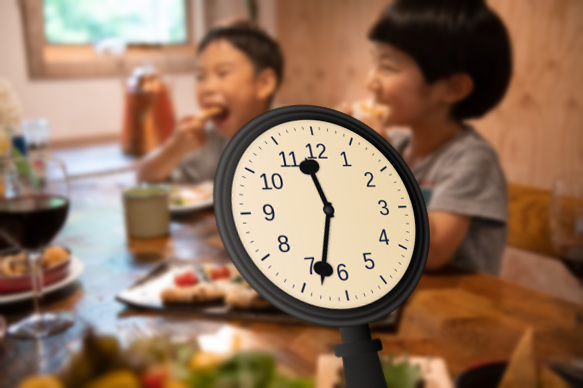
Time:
{"hour": 11, "minute": 33}
